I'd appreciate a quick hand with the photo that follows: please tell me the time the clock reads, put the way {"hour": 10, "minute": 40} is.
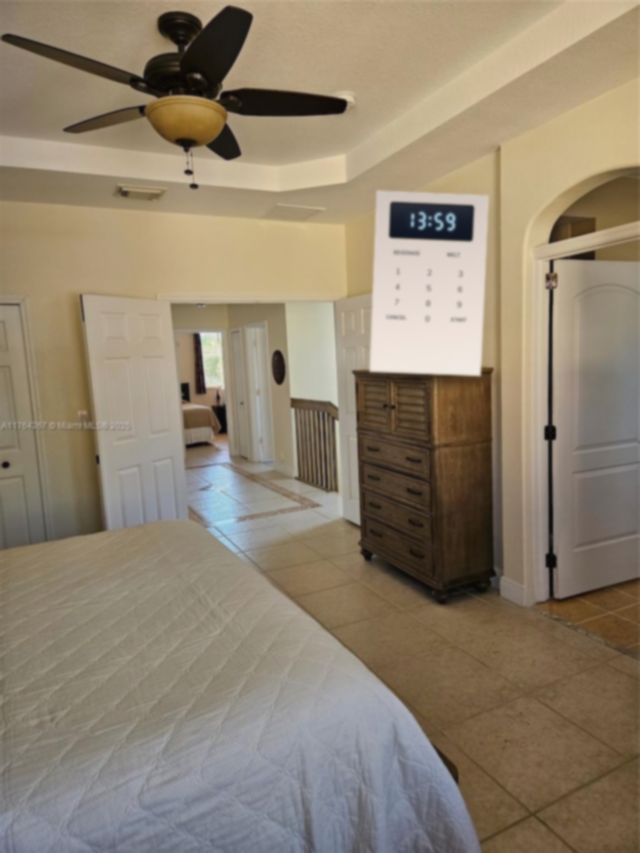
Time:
{"hour": 13, "minute": 59}
